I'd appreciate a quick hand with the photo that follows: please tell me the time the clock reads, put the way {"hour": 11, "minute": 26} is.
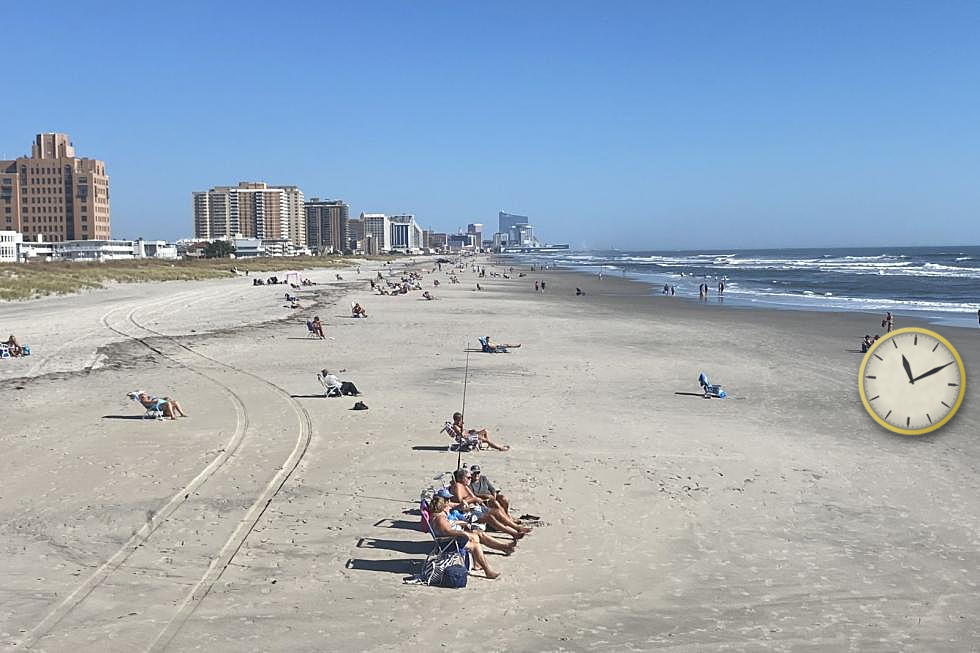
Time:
{"hour": 11, "minute": 10}
